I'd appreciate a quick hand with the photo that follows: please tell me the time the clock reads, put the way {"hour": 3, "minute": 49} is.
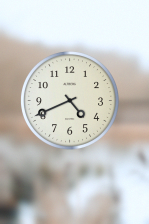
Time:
{"hour": 4, "minute": 41}
